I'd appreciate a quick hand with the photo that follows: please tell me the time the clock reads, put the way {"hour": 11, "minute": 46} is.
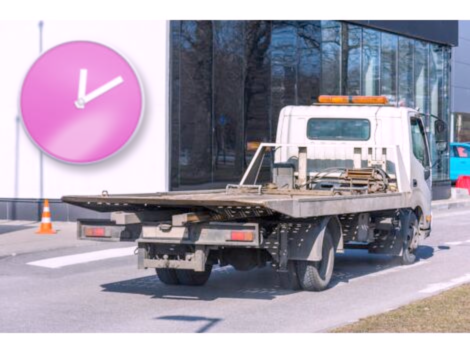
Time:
{"hour": 12, "minute": 10}
